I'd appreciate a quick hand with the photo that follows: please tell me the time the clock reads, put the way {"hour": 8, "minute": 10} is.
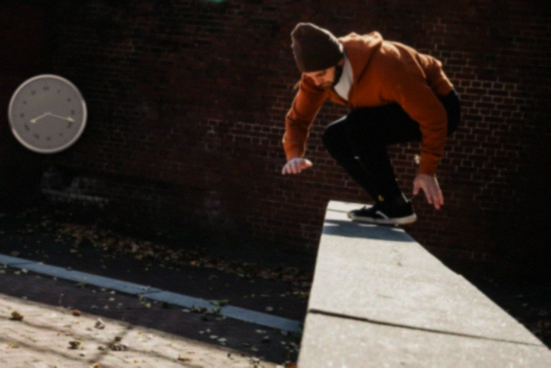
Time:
{"hour": 8, "minute": 18}
